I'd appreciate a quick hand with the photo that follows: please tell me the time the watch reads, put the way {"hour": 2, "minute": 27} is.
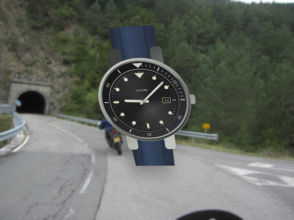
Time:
{"hour": 9, "minute": 8}
